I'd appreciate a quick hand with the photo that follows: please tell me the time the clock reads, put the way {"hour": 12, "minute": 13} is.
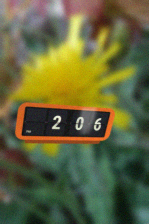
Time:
{"hour": 2, "minute": 6}
